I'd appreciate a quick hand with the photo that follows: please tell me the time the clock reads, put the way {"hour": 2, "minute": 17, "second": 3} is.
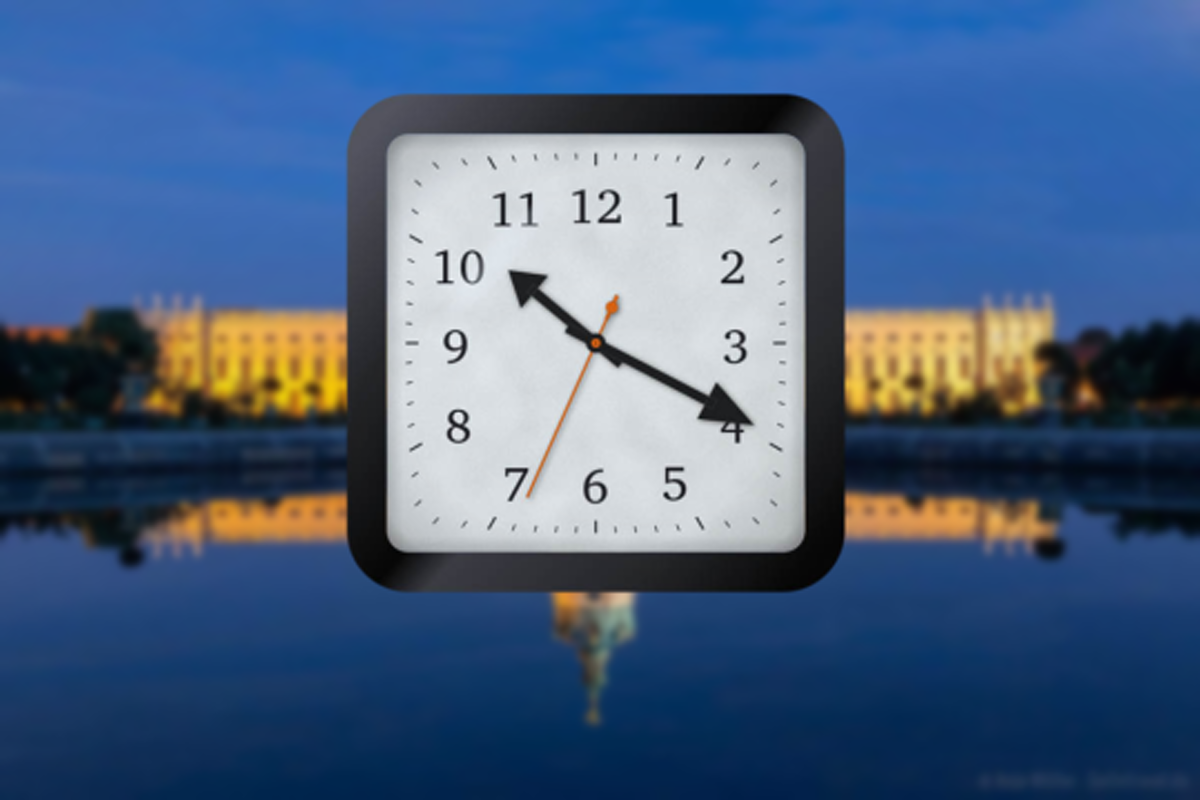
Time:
{"hour": 10, "minute": 19, "second": 34}
